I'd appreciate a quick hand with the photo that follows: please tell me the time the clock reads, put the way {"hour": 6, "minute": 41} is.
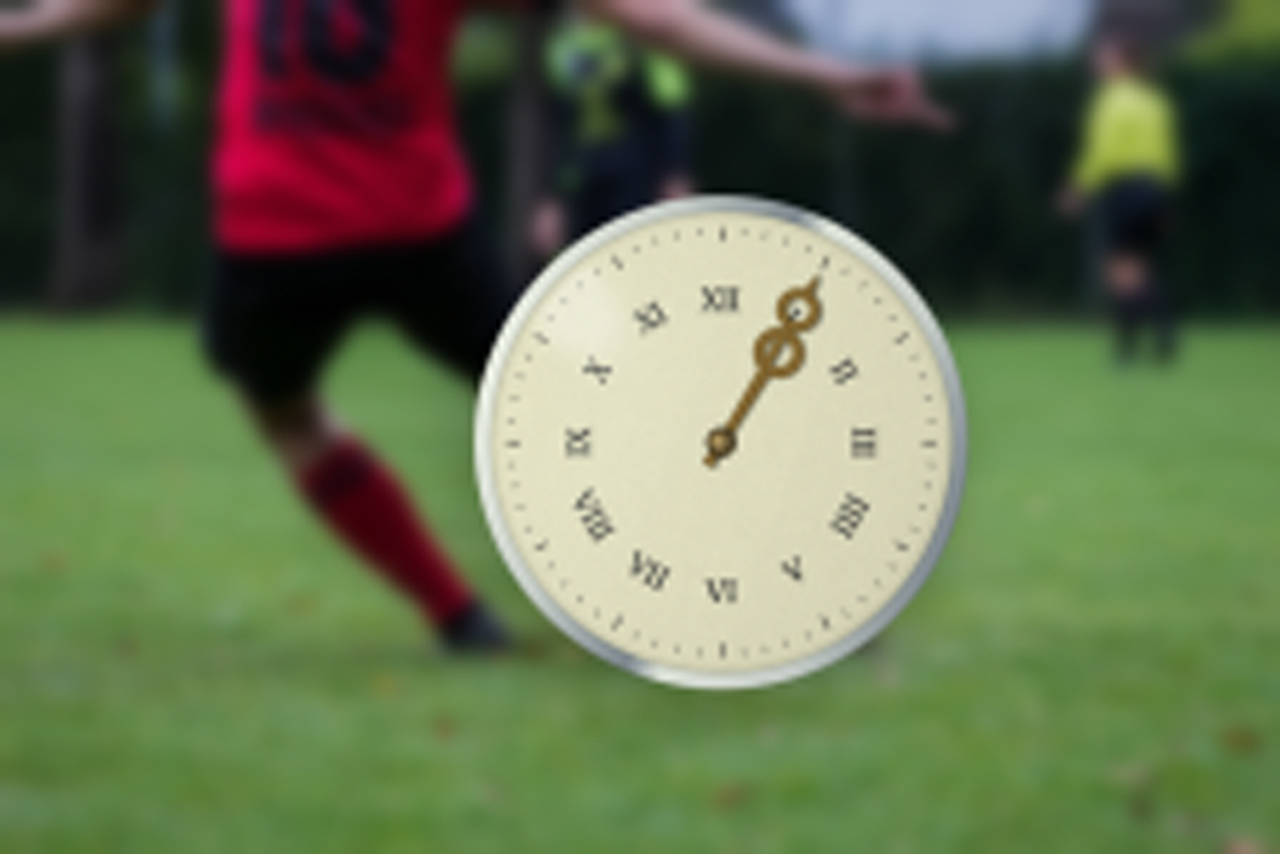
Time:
{"hour": 1, "minute": 5}
